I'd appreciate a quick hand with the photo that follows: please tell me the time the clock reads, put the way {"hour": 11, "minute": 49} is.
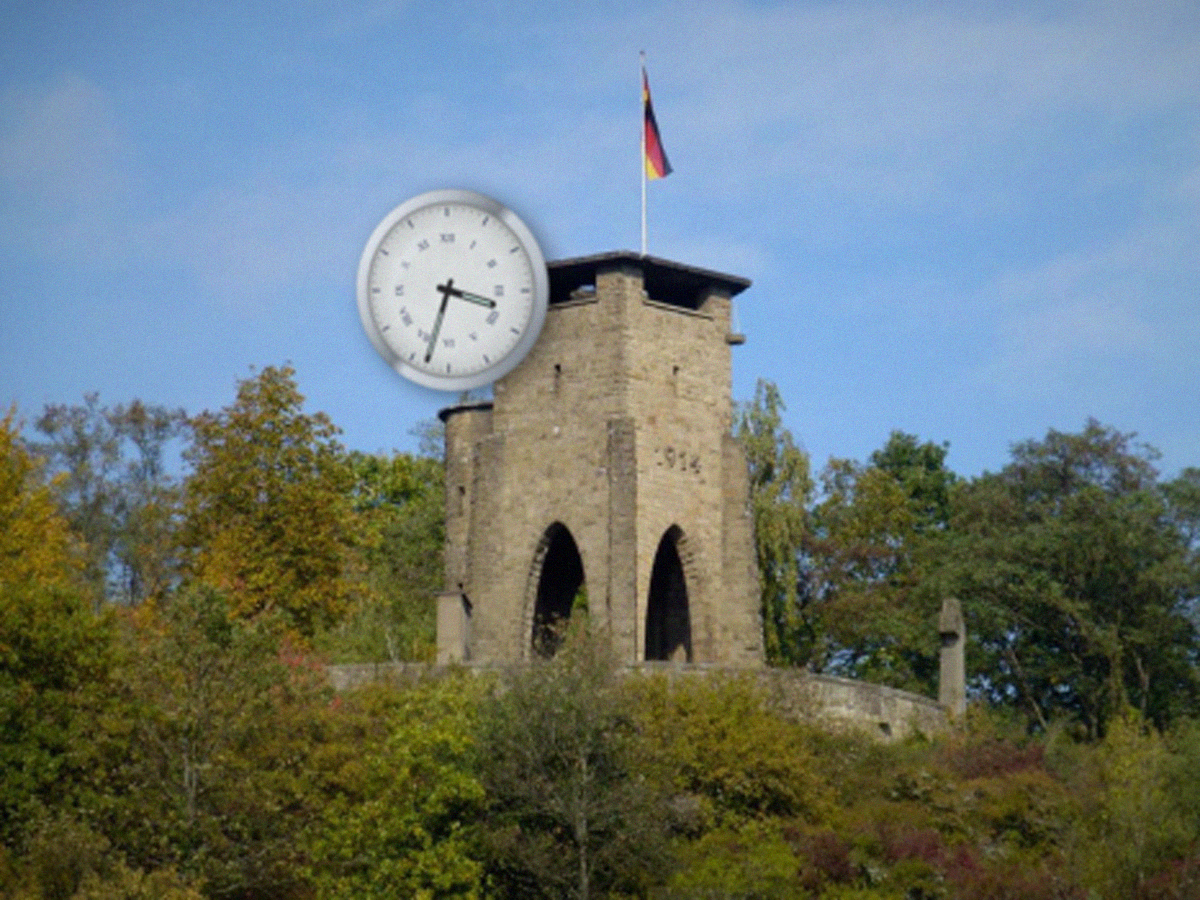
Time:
{"hour": 3, "minute": 33}
